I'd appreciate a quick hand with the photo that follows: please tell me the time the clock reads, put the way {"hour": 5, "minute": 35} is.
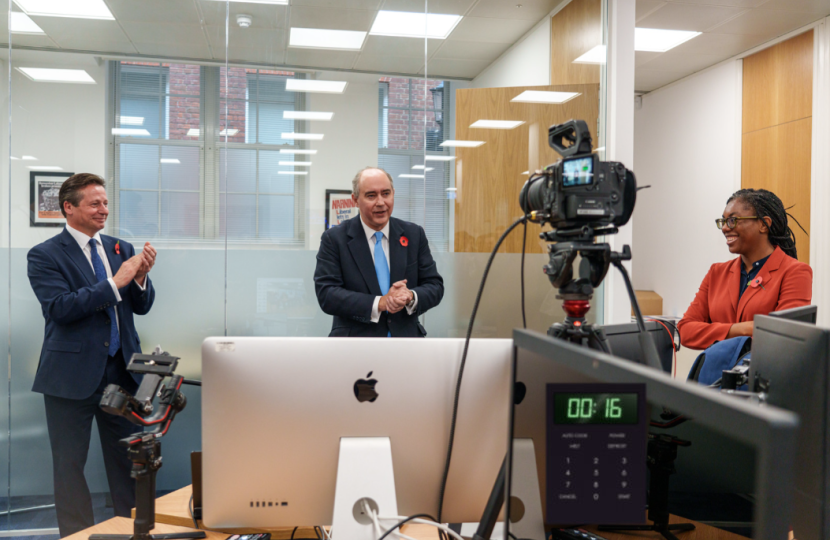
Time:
{"hour": 0, "minute": 16}
